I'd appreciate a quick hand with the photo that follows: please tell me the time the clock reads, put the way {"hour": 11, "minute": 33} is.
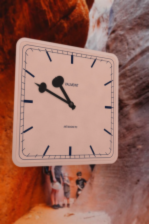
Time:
{"hour": 10, "minute": 49}
